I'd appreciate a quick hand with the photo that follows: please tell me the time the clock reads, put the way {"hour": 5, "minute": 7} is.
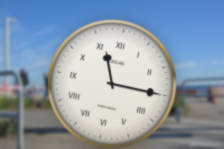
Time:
{"hour": 11, "minute": 15}
